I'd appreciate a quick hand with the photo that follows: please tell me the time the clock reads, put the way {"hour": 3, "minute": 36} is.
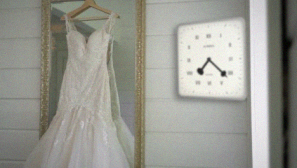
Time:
{"hour": 7, "minute": 22}
